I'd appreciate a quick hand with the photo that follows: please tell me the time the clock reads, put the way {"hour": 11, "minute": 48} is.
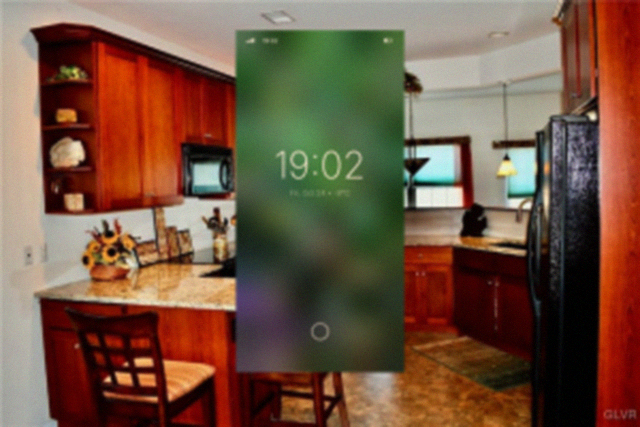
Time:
{"hour": 19, "minute": 2}
